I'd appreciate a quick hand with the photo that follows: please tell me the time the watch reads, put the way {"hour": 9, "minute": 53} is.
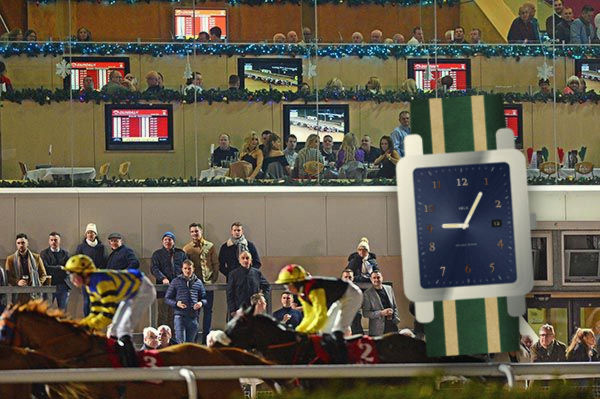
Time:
{"hour": 9, "minute": 5}
